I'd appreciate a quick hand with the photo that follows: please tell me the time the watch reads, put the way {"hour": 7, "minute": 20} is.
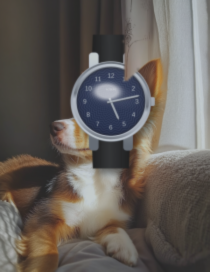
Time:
{"hour": 5, "minute": 13}
